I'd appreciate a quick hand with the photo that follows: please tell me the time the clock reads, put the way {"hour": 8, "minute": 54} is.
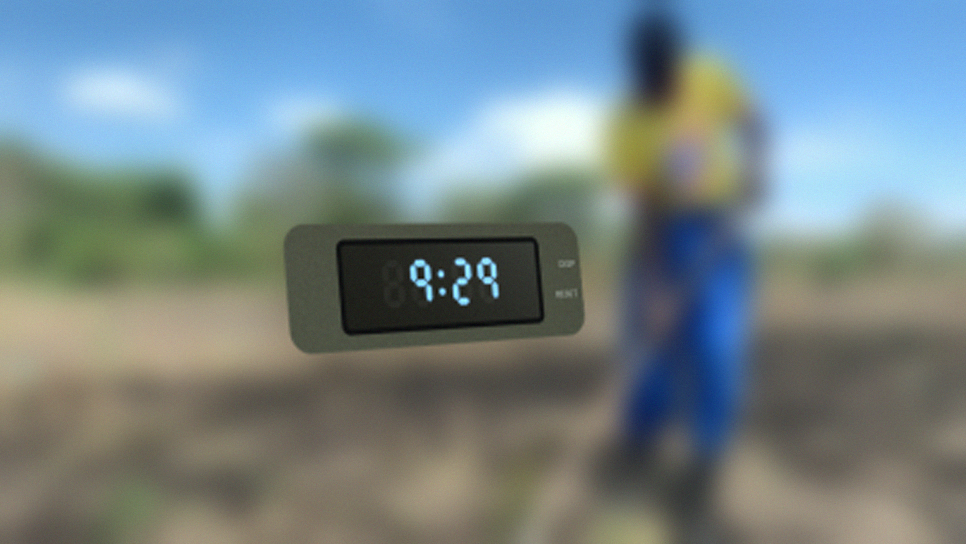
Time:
{"hour": 9, "minute": 29}
